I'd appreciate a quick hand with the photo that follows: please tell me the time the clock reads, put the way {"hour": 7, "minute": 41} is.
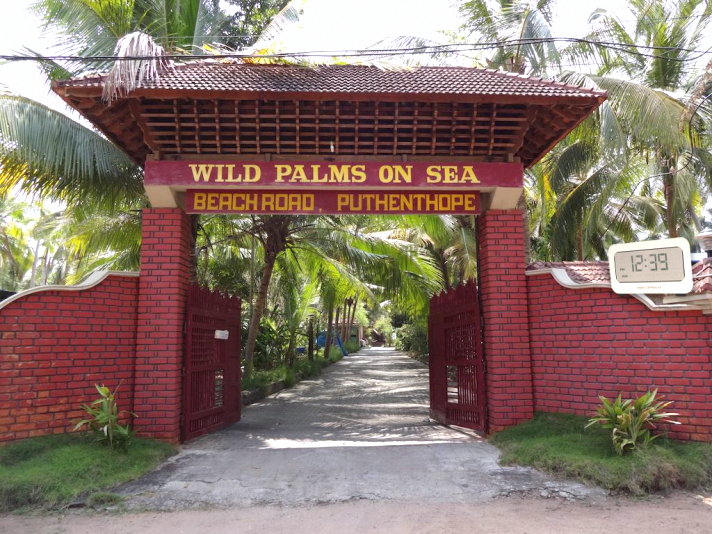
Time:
{"hour": 12, "minute": 39}
